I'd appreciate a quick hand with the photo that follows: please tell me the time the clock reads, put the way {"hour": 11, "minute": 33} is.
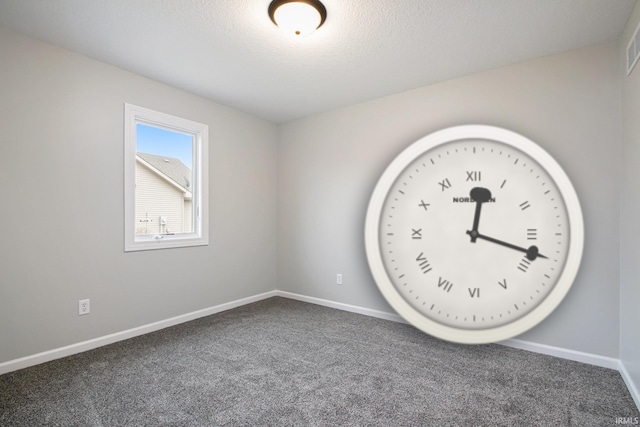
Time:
{"hour": 12, "minute": 18}
